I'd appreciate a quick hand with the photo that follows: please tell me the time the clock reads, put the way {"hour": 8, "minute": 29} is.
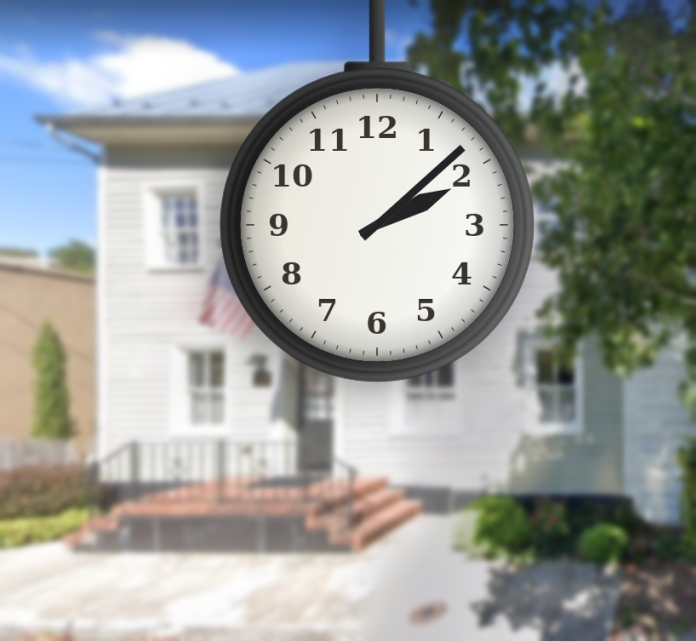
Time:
{"hour": 2, "minute": 8}
